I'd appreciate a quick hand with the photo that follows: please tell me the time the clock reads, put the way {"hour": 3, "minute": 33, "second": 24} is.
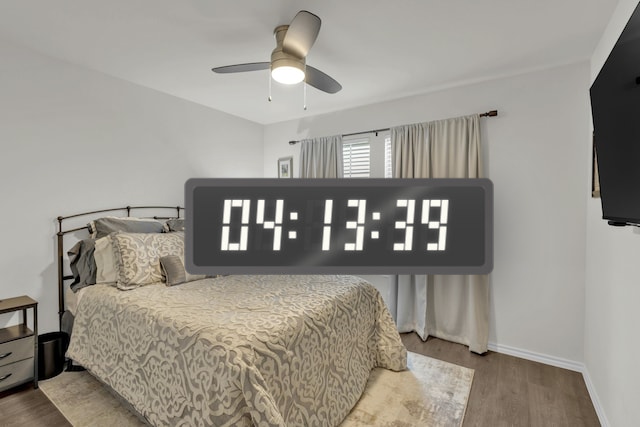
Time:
{"hour": 4, "minute": 13, "second": 39}
